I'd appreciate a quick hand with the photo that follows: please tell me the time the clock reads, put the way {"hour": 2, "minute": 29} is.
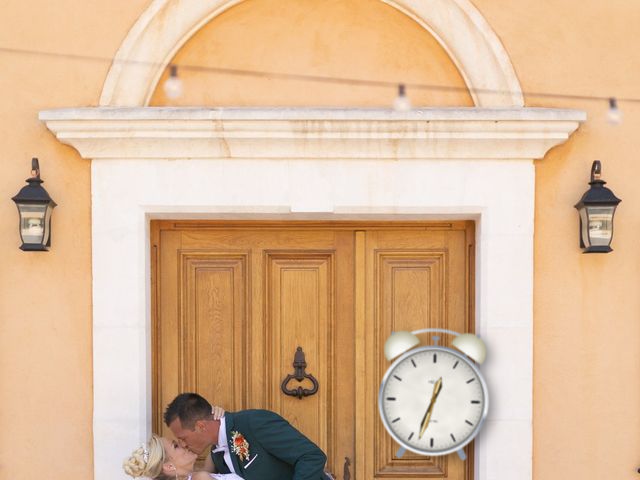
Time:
{"hour": 12, "minute": 33}
